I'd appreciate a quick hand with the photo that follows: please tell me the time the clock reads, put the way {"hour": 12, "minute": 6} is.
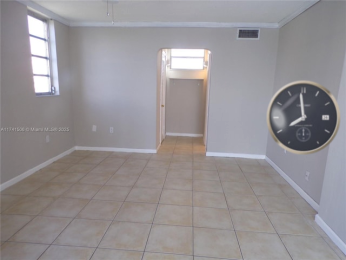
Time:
{"hour": 7, "minute": 59}
